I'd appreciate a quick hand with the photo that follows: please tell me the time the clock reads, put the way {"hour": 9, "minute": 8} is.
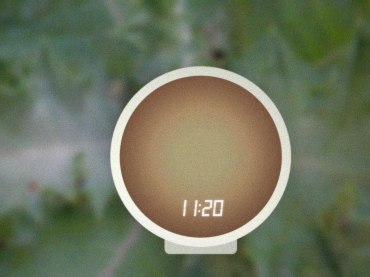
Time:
{"hour": 11, "minute": 20}
